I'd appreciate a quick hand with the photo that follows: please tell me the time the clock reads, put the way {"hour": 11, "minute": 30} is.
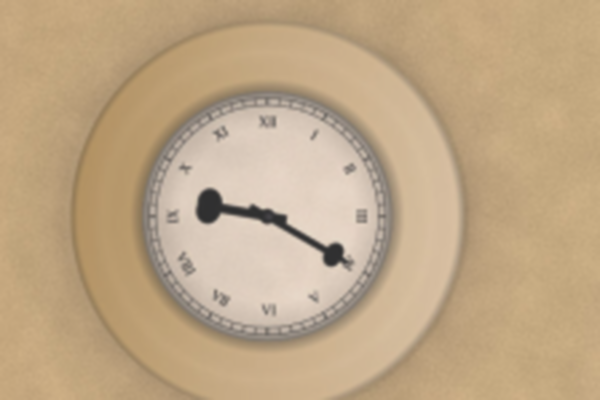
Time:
{"hour": 9, "minute": 20}
